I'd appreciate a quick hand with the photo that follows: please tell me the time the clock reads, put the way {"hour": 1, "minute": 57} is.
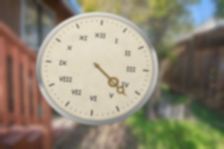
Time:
{"hour": 4, "minute": 22}
